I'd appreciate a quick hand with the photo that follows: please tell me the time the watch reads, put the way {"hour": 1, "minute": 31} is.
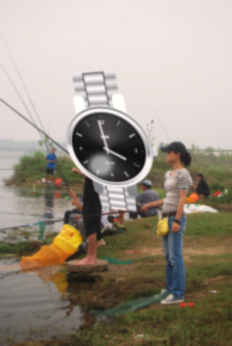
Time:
{"hour": 3, "minute": 59}
